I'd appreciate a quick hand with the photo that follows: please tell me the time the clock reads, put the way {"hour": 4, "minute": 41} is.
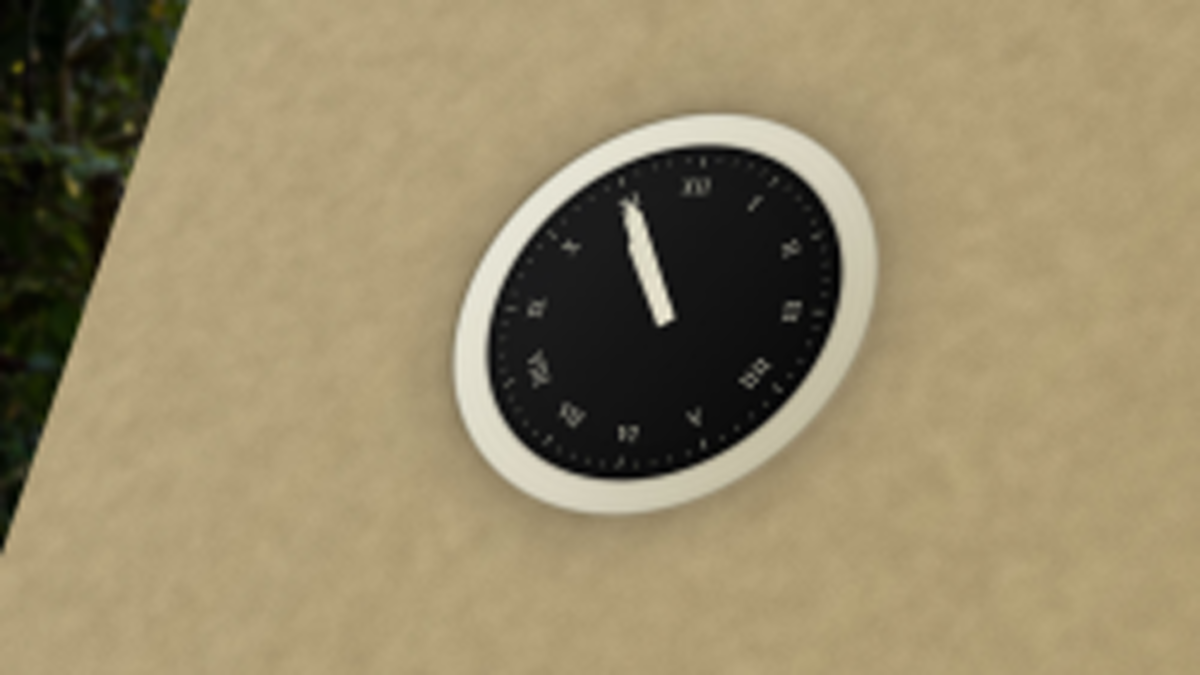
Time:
{"hour": 10, "minute": 55}
